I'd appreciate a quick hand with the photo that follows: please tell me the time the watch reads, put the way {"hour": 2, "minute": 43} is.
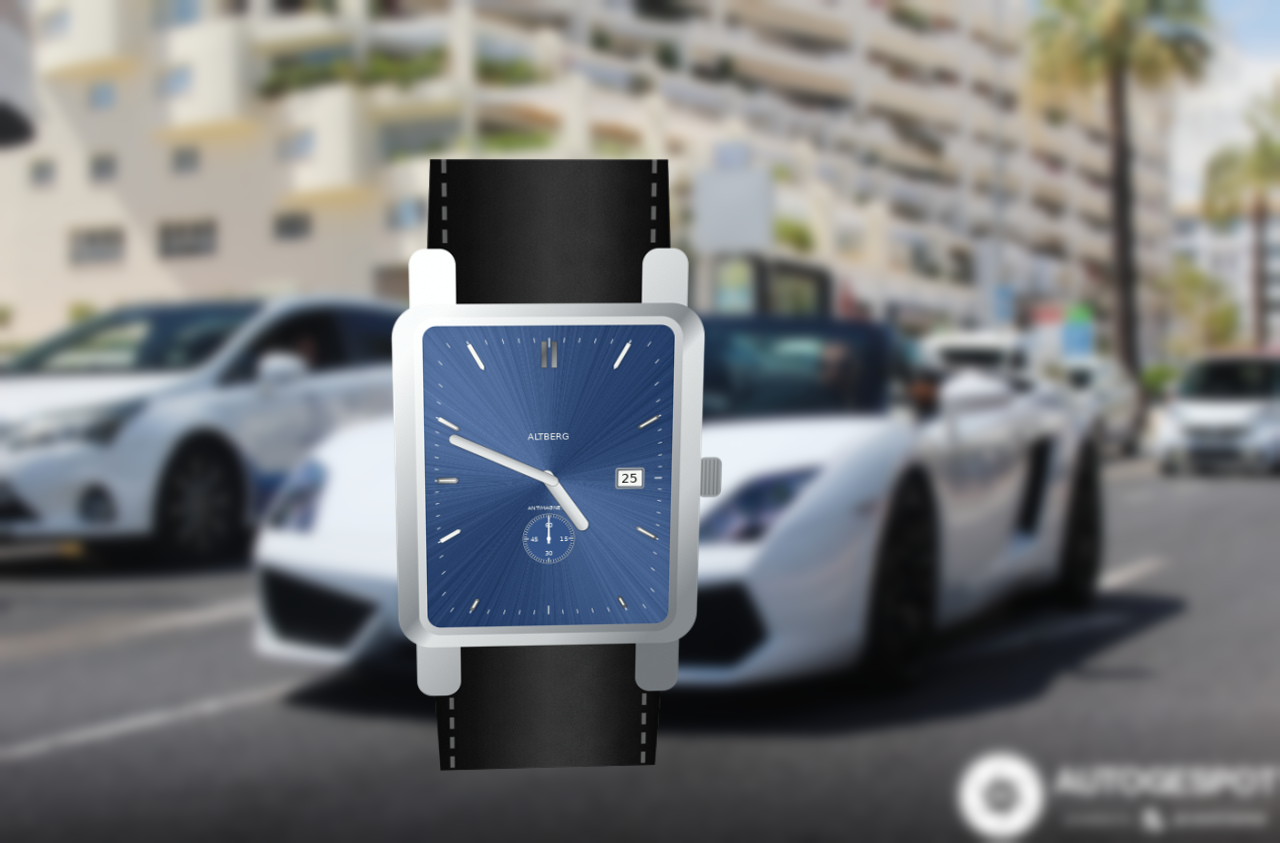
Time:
{"hour": 4, "minute": 49}
